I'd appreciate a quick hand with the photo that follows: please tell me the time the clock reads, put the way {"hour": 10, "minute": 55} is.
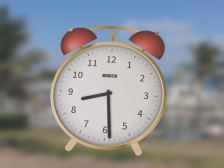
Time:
{"hour": 8, "minute": 29}
